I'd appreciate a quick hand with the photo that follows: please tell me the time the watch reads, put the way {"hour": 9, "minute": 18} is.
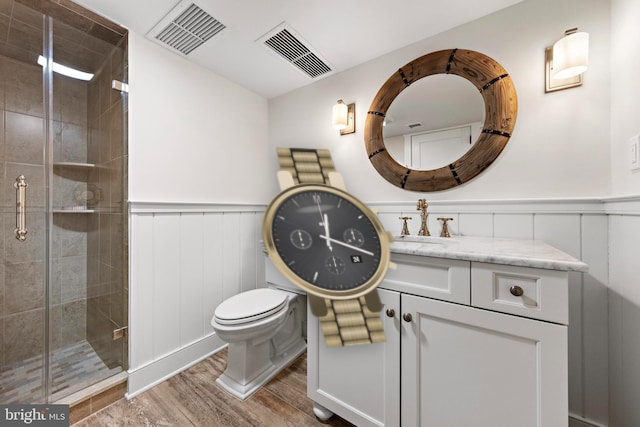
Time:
{"hour": 12, "minute": 19}
